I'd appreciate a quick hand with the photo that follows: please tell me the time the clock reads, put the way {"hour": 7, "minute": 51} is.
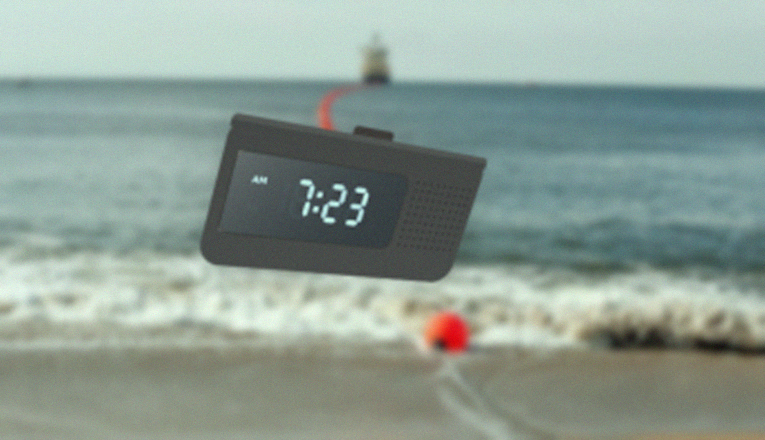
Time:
{"hour": 7, "minute": 23}
